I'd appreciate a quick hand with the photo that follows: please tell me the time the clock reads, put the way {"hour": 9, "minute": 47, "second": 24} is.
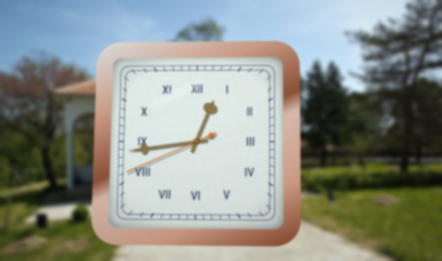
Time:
{"hour": 12, "minute": 43, "second": 41}
